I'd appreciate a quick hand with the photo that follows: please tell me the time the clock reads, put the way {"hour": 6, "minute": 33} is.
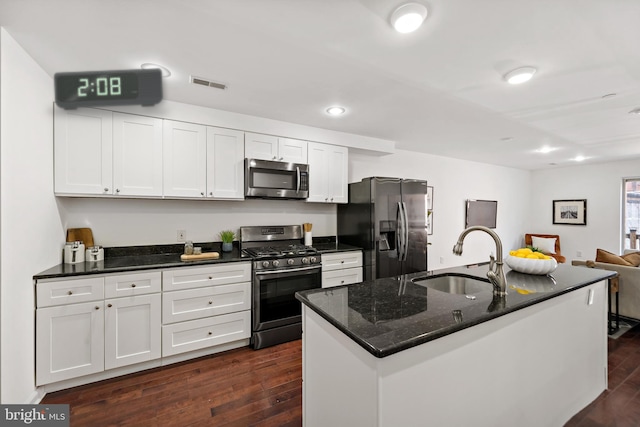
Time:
{"hour": 2, "minute": 8}
